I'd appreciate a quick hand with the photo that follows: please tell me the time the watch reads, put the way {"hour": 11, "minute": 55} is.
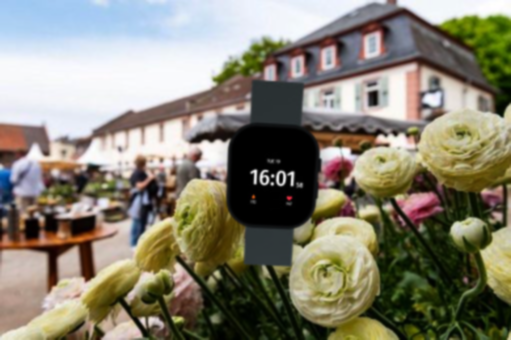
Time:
{"hour": 16, "minute": 1}
